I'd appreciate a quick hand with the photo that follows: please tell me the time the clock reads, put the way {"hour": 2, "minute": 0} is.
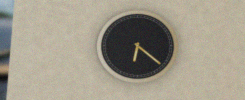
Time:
{"hour": 6, "minute": 22}
